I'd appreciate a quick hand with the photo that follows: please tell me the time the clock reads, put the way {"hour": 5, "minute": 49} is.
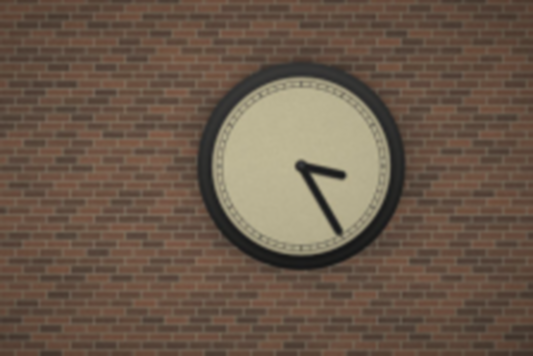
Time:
{"hour": 3, "minute": 25}
